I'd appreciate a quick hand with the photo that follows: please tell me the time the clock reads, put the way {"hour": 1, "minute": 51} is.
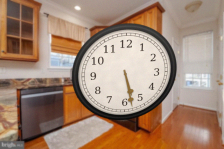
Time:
{"hour": 5, "minute": 28}
